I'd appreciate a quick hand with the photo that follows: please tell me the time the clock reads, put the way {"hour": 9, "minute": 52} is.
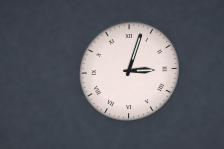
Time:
{"hour": 3, "minute": 3}
